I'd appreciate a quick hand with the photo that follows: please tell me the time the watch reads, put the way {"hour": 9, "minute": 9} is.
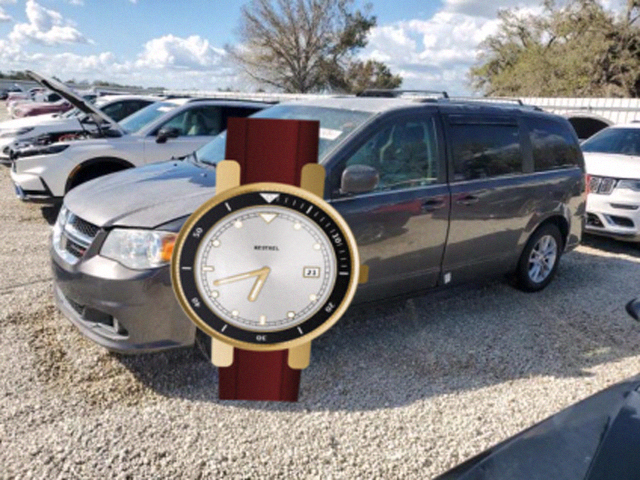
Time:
{"hour": 6, "minute": 42}
